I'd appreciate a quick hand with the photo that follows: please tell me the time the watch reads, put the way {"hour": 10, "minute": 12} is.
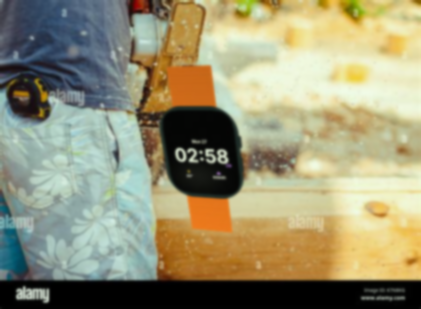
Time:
{"hour": 2, "minute": 58}
